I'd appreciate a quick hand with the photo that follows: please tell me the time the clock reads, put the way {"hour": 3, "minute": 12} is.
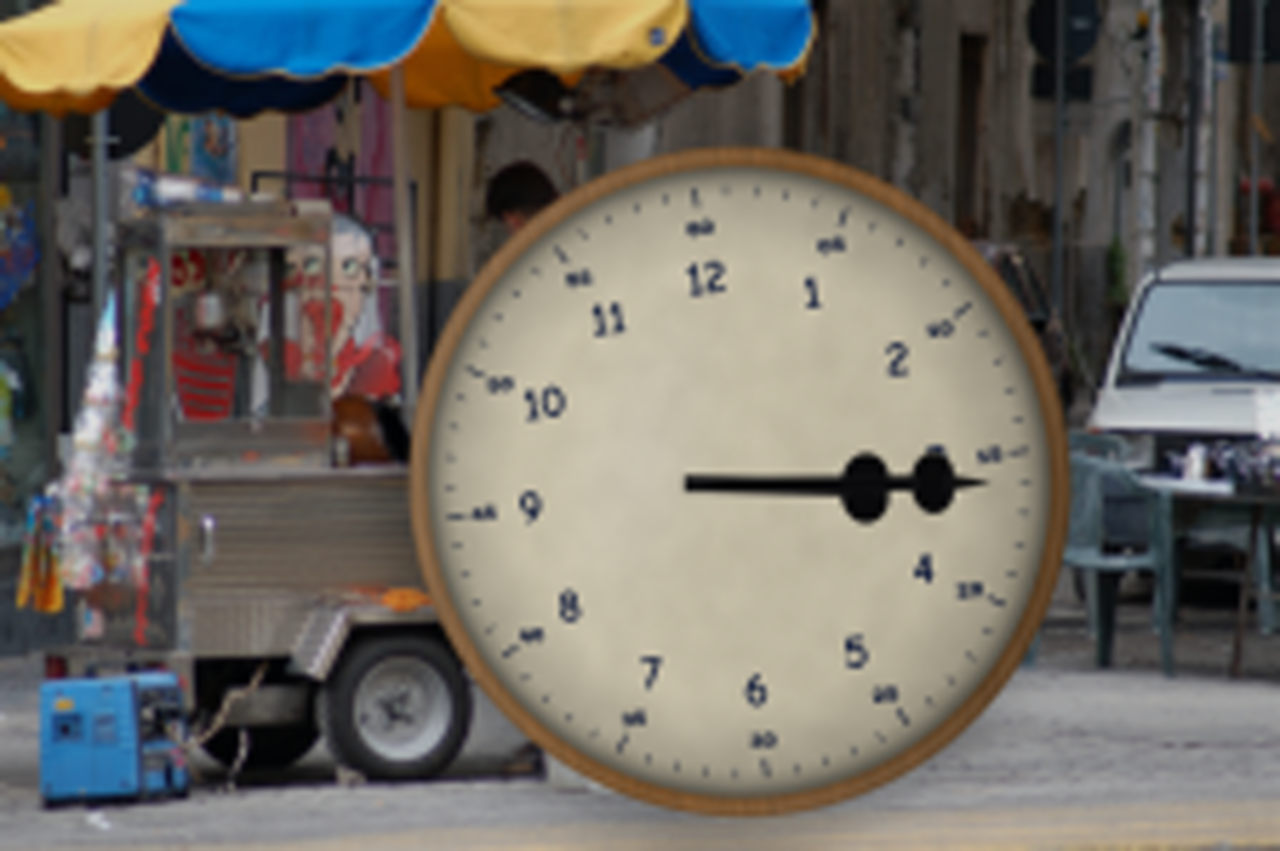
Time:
{"hour": 3, "minute": 16}
